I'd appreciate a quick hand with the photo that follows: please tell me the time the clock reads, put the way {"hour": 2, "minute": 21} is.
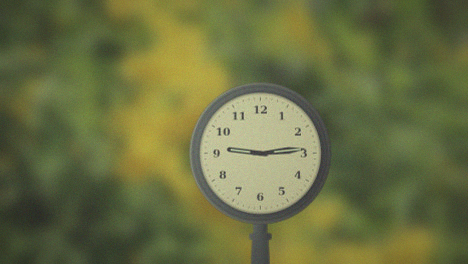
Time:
{"hour": 9, "minute": 14}
